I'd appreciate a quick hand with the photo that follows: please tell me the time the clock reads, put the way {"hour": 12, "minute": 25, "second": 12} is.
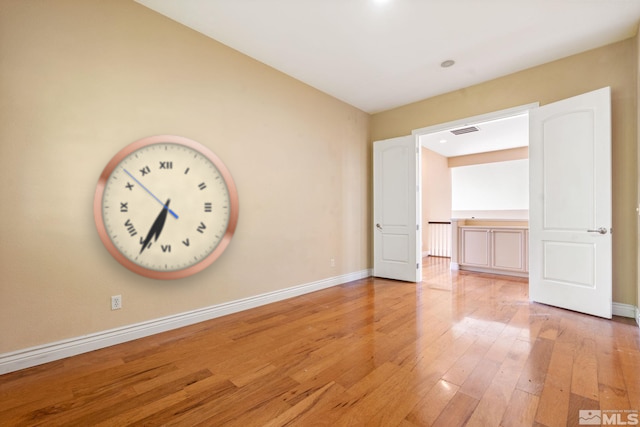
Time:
{"hour": 6, "minute": 34, "second": 52}
